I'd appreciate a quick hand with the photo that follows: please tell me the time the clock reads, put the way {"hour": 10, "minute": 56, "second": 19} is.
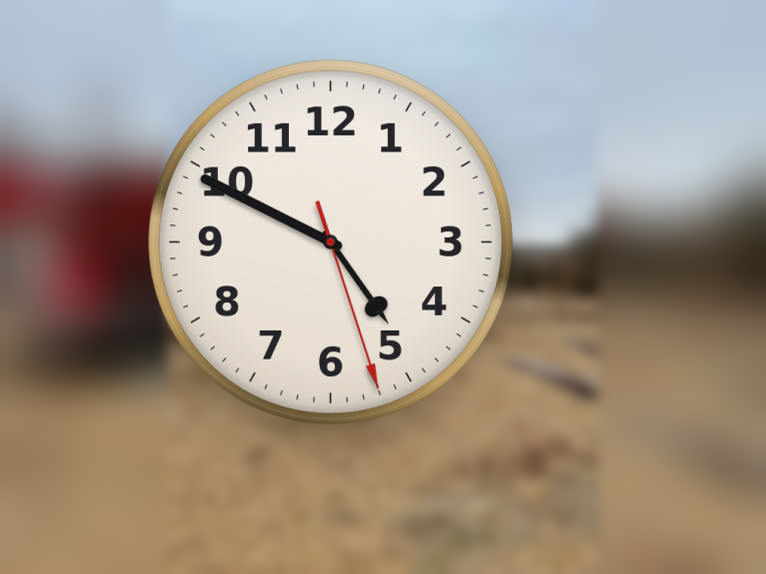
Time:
{"hour": 4, "minute": 49, "second": 27}
